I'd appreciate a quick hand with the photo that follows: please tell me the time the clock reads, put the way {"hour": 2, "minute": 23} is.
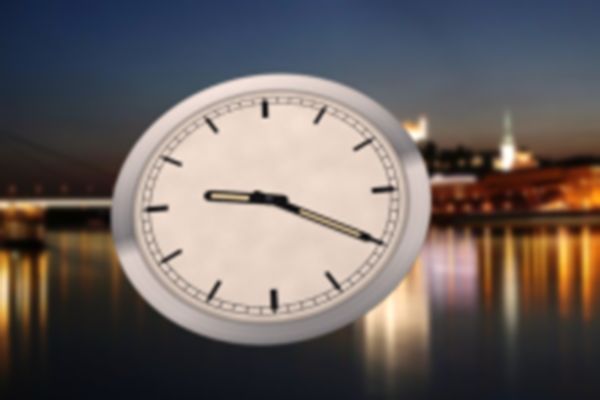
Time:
{"hour": 9, "minute": 20}
